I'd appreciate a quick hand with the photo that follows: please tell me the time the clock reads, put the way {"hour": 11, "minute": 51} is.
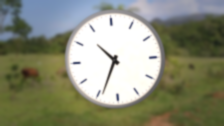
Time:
{"hour": 10, "minute": 34}
